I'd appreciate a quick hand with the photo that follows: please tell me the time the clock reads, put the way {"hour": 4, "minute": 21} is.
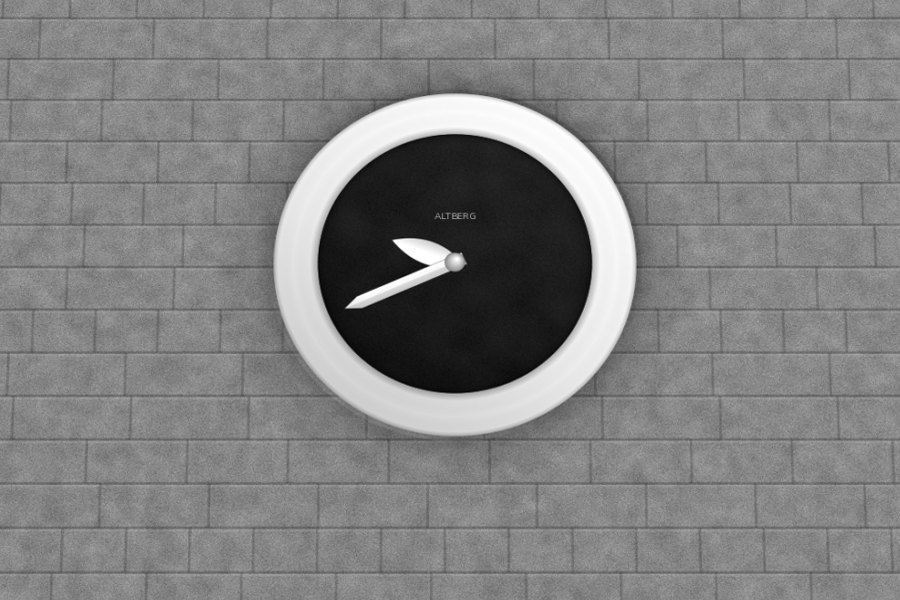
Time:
{"hour": 9, "minute": 41}
